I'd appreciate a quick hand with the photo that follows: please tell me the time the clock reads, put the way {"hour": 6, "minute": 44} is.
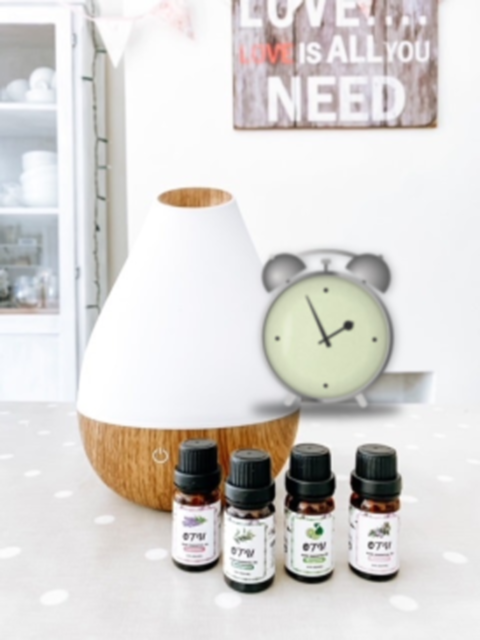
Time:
{"hour": 1, "minute": 56}
